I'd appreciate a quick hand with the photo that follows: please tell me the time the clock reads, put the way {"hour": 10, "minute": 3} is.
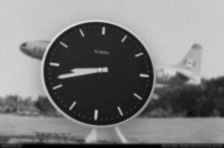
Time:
{"hour": 8, "minute": 42}
